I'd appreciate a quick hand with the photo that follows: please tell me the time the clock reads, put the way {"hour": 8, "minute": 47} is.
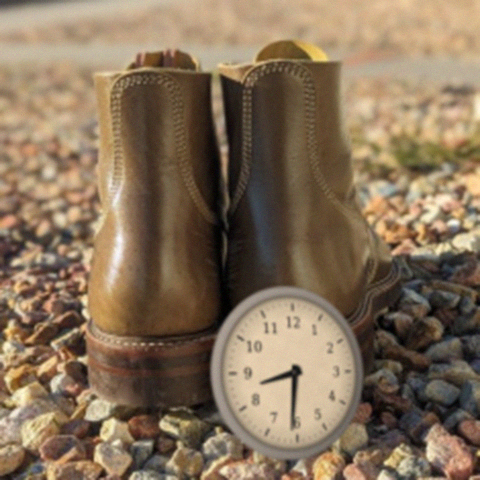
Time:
{"hour": 8, "minute": 31}
